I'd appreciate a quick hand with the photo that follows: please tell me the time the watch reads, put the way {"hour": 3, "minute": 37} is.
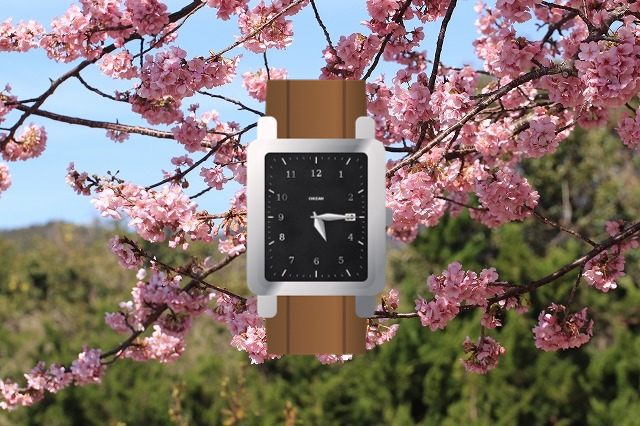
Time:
{"hour": 5, "minute": 15}
